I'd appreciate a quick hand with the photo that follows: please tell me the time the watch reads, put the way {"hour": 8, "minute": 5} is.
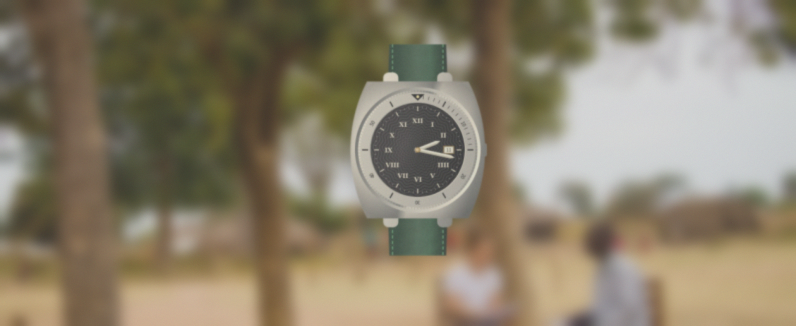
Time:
{"hour": 2, "minute": 17}
